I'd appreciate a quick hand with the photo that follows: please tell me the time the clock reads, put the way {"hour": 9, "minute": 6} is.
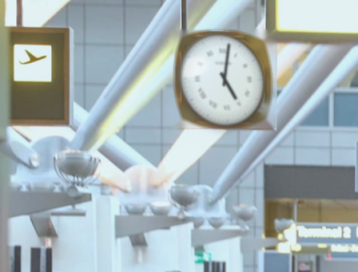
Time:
{"hour": 5, "minute": 2}
